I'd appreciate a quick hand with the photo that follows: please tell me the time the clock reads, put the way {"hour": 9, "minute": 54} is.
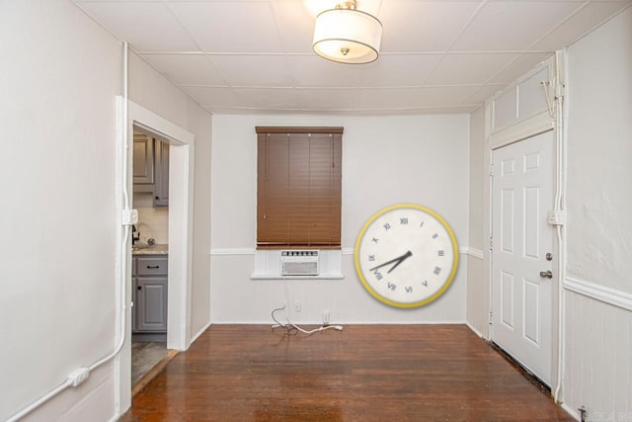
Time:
{"hour": 7, "minute": 42}
